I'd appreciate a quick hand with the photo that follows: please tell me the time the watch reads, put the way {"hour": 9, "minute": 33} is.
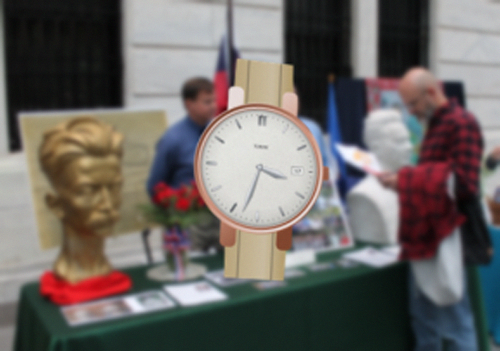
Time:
{"hour": 3, "minute": 33}
